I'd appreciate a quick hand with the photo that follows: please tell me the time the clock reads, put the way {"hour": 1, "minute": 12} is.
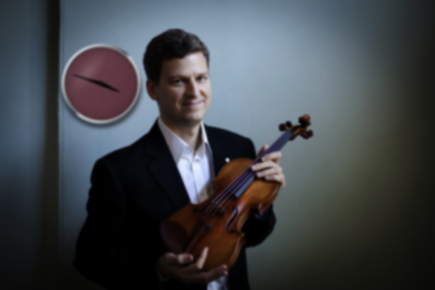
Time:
{"hour": 3, "minute": 48}
